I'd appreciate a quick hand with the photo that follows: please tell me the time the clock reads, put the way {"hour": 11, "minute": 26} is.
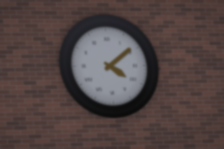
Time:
{"hour": 4, "minute": 9}
